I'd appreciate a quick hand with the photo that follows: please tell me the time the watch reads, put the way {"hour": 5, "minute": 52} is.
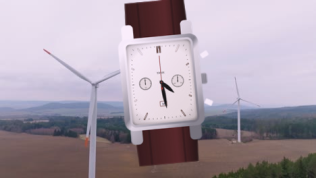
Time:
{"hour": 4, "minute": 29}
